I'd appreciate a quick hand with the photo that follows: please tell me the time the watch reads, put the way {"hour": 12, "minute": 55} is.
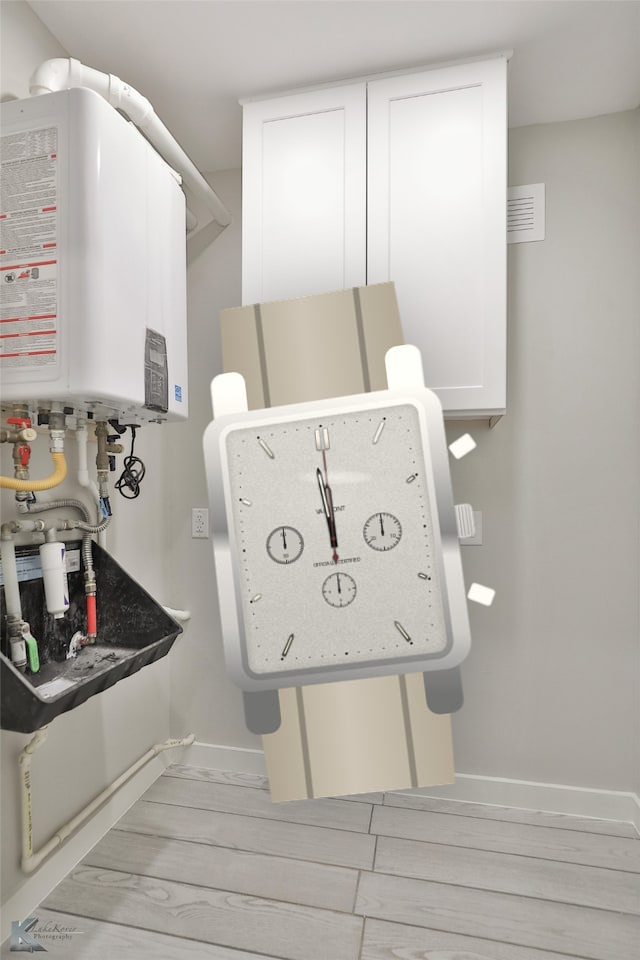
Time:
{"hour": 11, "minute": 59}
